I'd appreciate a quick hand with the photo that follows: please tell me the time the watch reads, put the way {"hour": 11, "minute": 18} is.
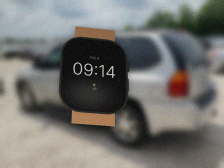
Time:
{"hour": 9, "minute": 14}
